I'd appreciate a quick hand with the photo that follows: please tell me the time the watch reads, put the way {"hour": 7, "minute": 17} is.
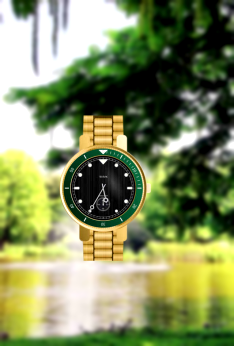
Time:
{"hour": 5, "minute": 35}
